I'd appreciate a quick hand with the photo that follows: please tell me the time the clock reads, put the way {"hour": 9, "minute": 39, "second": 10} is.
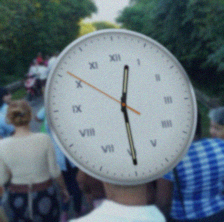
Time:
{"hour": 12, "minute": 29, "second": 51}
